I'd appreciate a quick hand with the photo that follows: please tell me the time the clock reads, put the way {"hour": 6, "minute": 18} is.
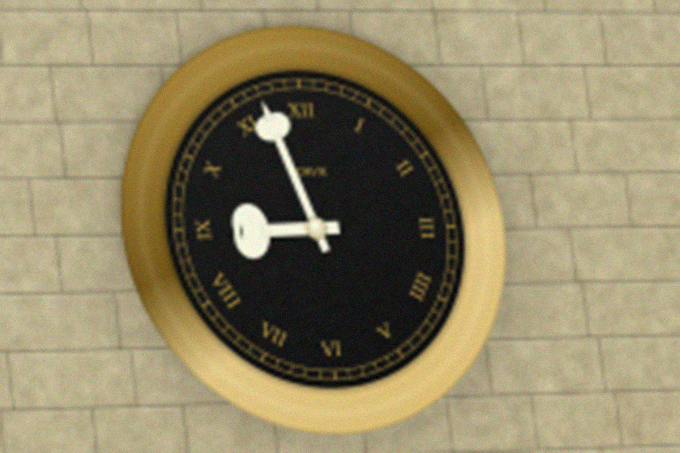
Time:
{"hour": 8, "minute": 57}
